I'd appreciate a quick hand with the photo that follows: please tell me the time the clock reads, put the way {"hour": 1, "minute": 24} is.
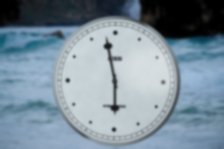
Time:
{"hour": 5, "minute": 58}
